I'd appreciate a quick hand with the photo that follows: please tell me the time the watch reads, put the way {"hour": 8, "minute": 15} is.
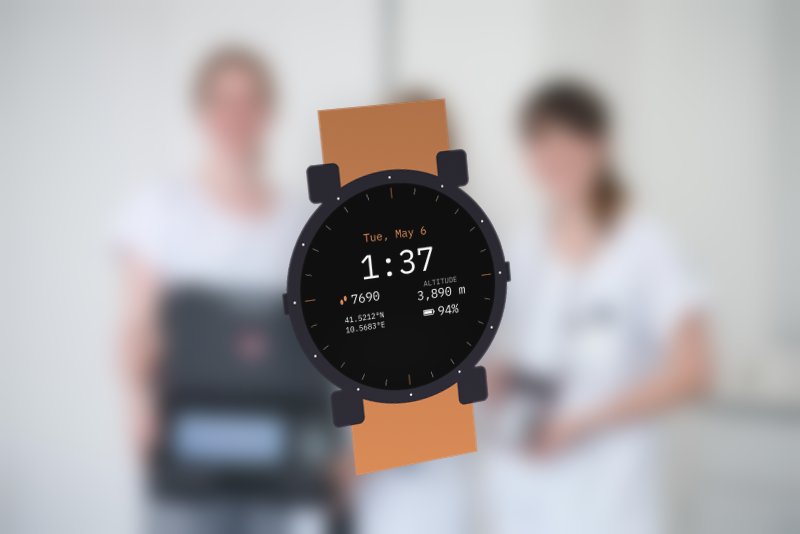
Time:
{"hour": 1, "minute": 37}
